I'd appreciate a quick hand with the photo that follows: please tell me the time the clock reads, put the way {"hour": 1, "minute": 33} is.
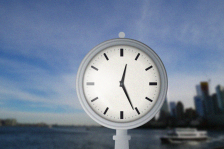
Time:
{"hour": 12, "minute": 26}
